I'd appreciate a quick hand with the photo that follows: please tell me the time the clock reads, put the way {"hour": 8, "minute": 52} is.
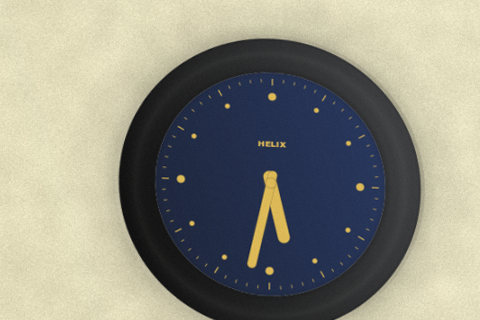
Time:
{"hour": 5, "minute": 32}
